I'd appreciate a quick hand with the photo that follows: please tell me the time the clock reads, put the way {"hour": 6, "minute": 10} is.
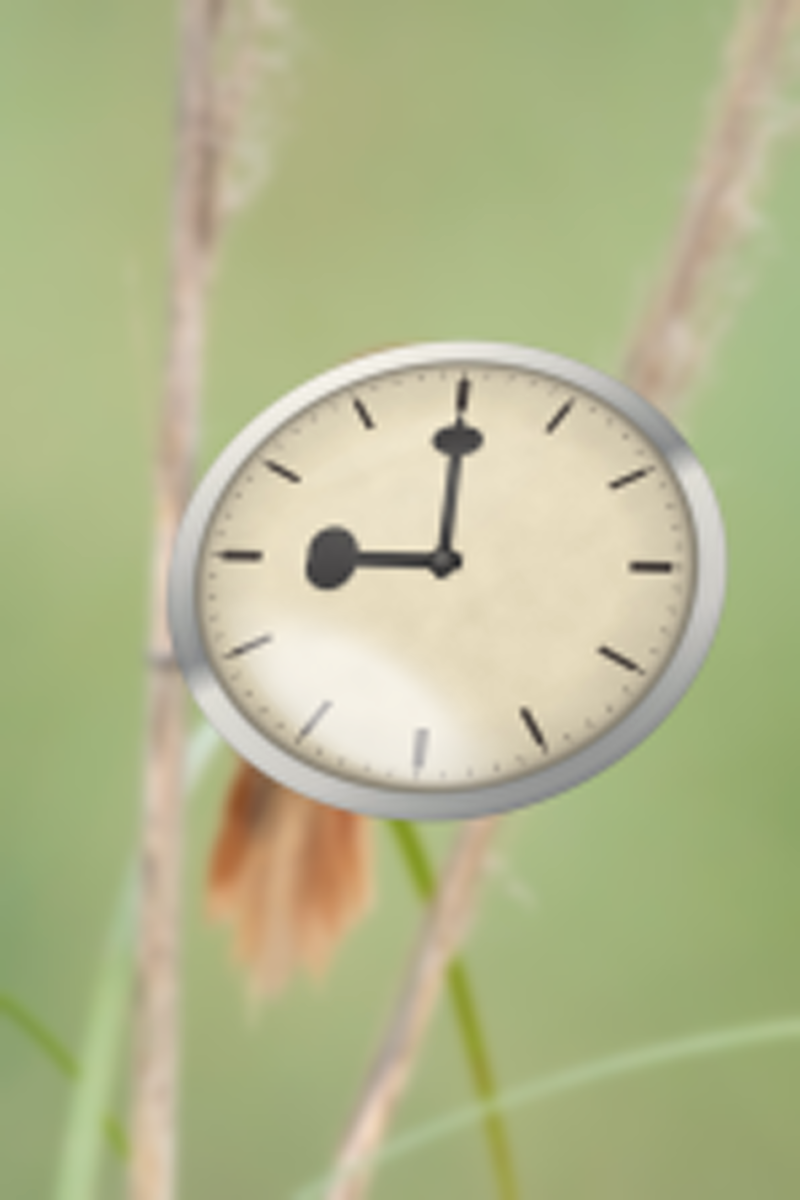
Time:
{"hour": 9, "minute": 0}
